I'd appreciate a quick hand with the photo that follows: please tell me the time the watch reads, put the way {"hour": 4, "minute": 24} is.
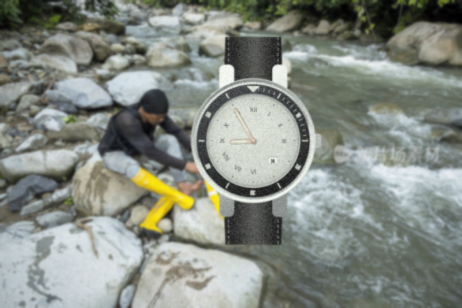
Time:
{"hour": 8, "minute": 55}
